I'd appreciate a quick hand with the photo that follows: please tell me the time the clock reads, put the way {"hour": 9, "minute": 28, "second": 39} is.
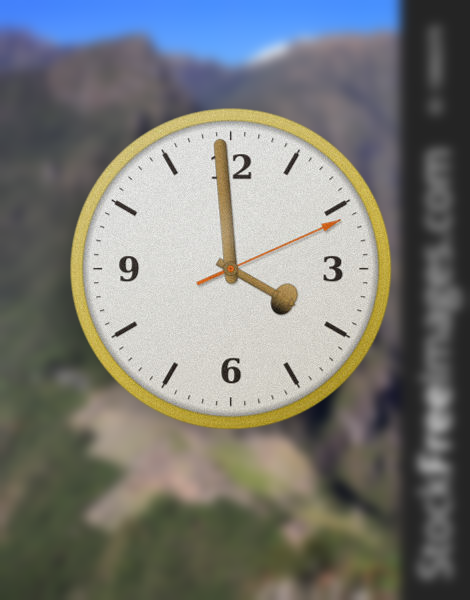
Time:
{"hour": 3, "minute": 59, "second": 11}
